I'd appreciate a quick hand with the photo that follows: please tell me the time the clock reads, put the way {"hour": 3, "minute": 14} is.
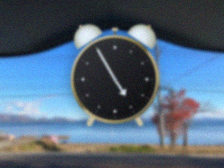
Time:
{"hour": 4, "minute": 55}
